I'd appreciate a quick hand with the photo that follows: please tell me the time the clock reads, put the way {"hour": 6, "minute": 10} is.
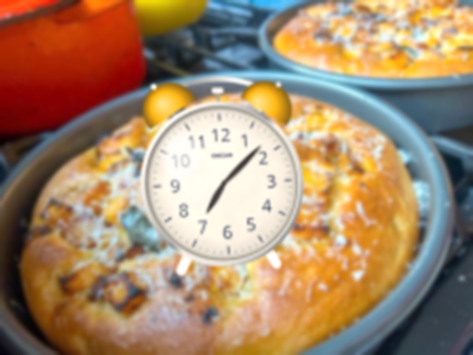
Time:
{"hour": 7, "minute": 8}
